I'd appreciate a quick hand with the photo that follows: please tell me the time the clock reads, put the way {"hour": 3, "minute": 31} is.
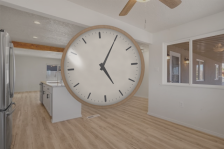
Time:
{"hour": 5, "minute": 5}
